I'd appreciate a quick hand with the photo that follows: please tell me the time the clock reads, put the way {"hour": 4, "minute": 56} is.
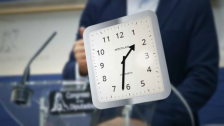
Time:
{"hour": 1, "minute": 32}
